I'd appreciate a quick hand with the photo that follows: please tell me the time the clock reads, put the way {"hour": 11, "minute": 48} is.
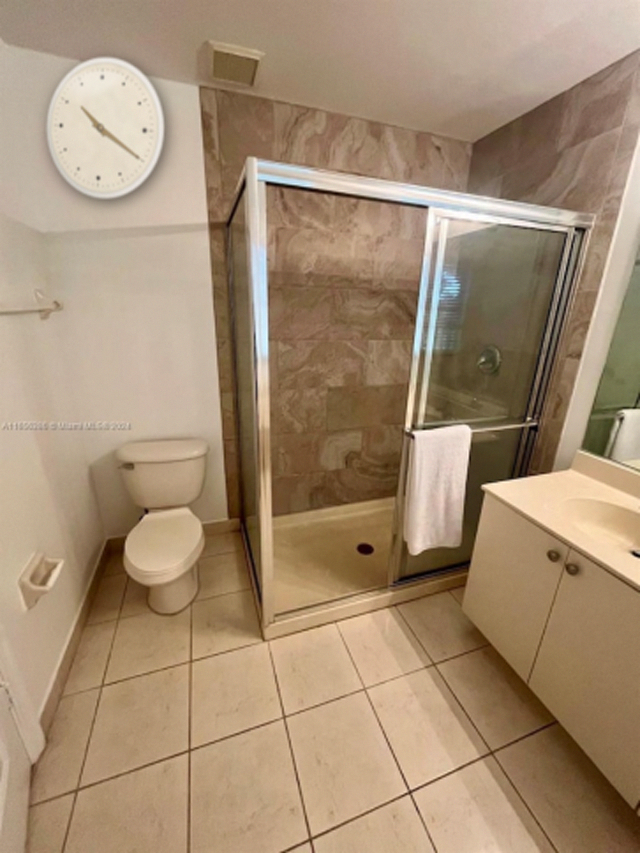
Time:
{"hour": 10, "minute": 20}
